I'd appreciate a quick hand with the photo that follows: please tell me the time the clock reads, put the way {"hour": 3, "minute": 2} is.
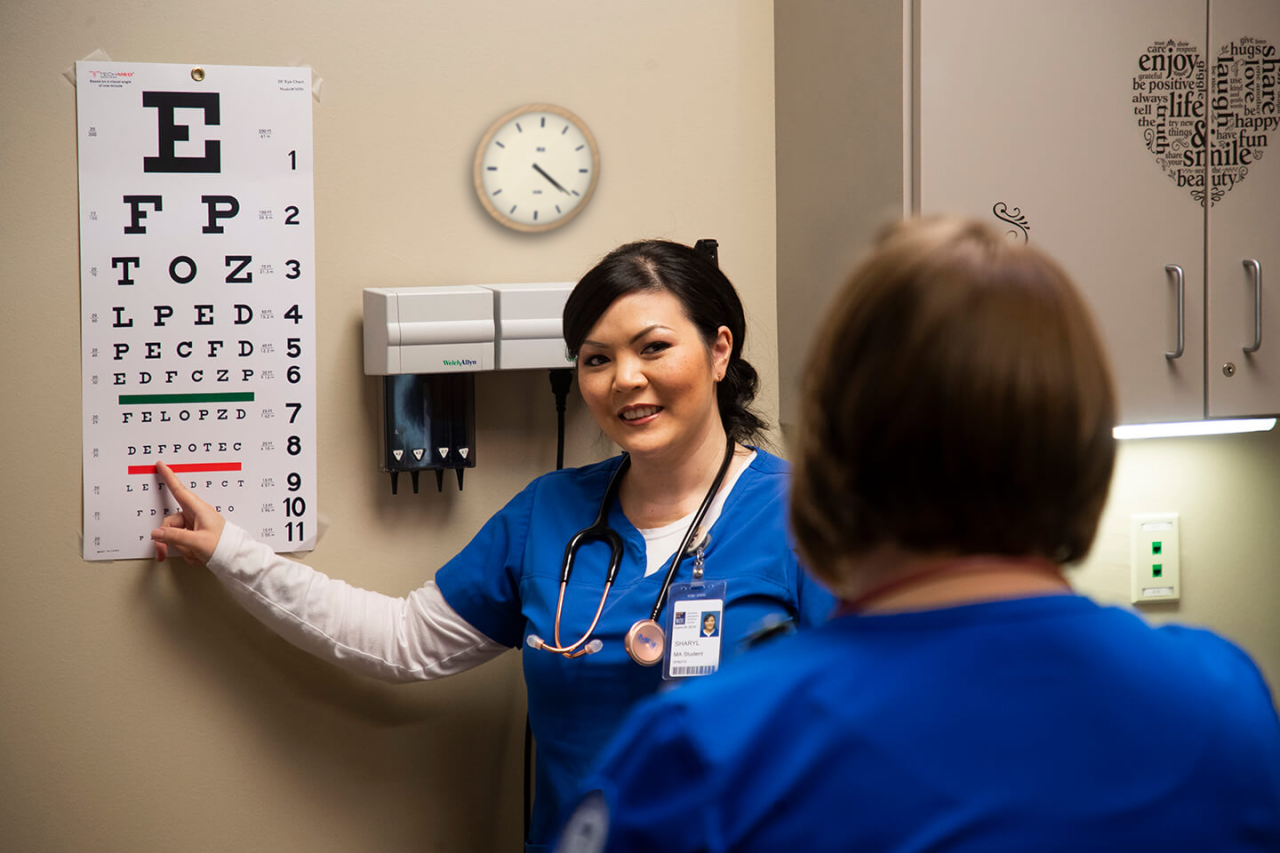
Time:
{"hour": 4, "minute": 21}
